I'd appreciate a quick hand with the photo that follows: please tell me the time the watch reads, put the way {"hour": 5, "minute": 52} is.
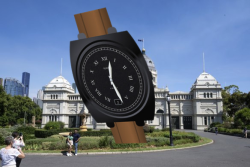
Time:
{"hour": 12, "minute": 28}
